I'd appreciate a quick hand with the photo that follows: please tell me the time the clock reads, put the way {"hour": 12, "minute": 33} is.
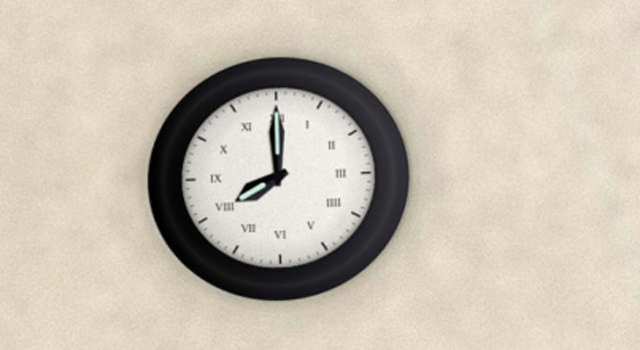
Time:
{"hour": 8, "minute": 0}
